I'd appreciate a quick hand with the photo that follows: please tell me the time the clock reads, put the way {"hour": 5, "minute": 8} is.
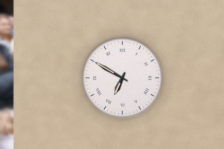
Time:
{"hour": 6, "minute": 50}
